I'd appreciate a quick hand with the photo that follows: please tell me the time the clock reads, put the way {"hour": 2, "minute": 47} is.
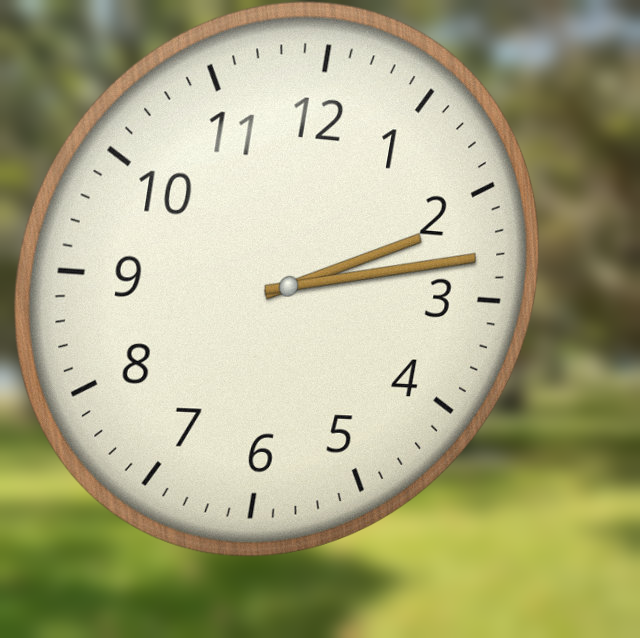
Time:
{"hour": 2, "minute": 13}
